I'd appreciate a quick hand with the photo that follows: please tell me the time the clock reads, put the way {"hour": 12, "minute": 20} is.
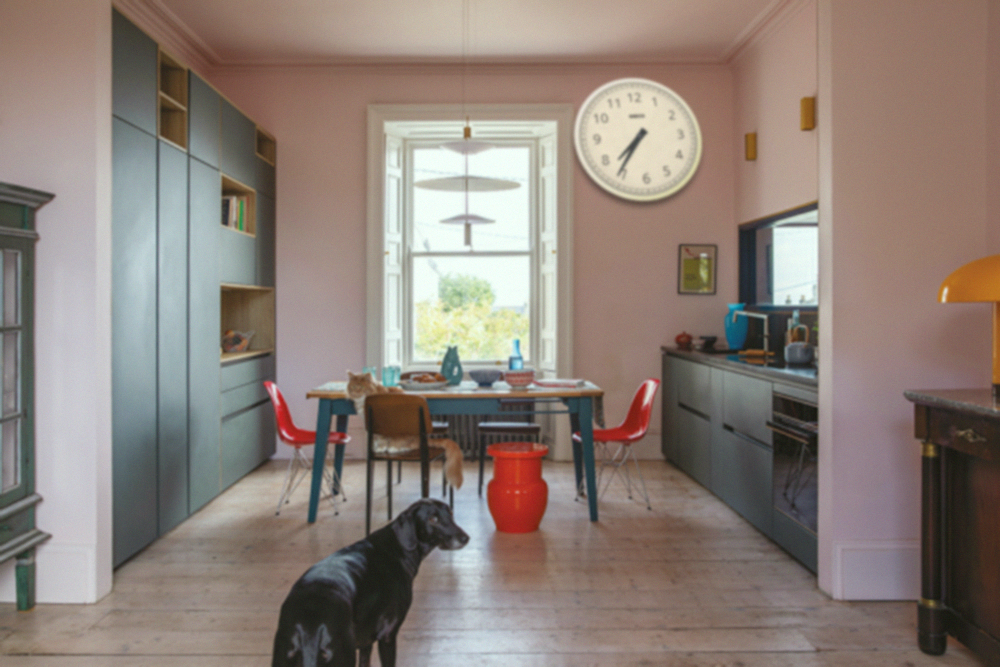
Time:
{"hour": 7, "minute": 36}
